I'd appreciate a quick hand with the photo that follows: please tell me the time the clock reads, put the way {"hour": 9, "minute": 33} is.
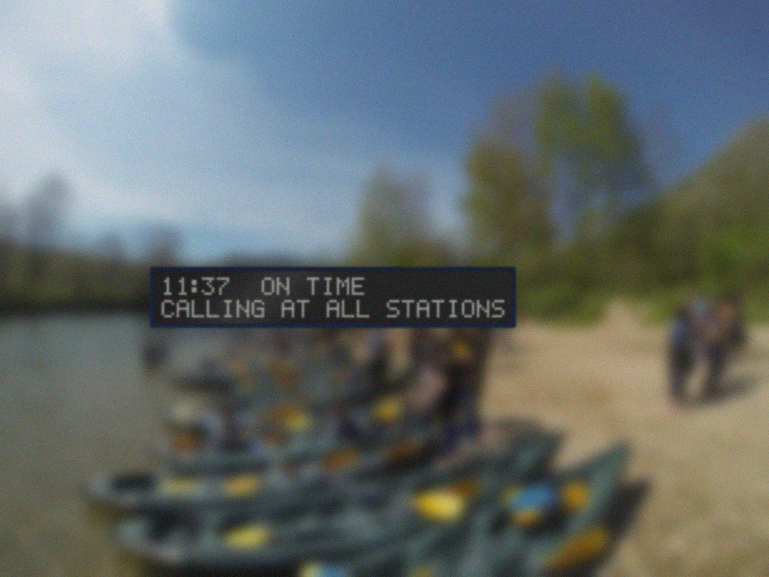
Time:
{"hour": 11, "minute": 37}
